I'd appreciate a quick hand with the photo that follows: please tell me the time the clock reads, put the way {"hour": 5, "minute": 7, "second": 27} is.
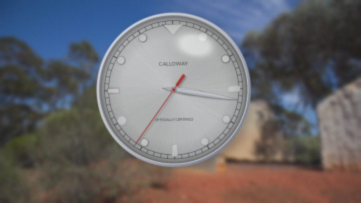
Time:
{"hour": 3, "minute": 16, "second": 36}
